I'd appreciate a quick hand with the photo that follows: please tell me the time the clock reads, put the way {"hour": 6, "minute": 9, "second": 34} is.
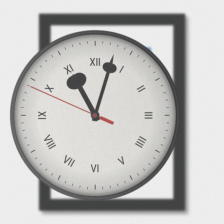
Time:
{"hour": 11, "minute": 2, "second": 49}
